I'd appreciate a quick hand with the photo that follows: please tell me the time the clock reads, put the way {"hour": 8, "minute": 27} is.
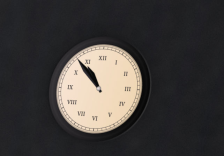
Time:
{"hour": 10, "minute": 53}
